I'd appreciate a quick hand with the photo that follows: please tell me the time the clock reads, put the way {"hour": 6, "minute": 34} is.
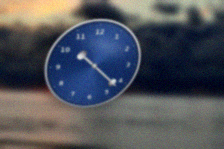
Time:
{"hour": 10, "minute": 22}
